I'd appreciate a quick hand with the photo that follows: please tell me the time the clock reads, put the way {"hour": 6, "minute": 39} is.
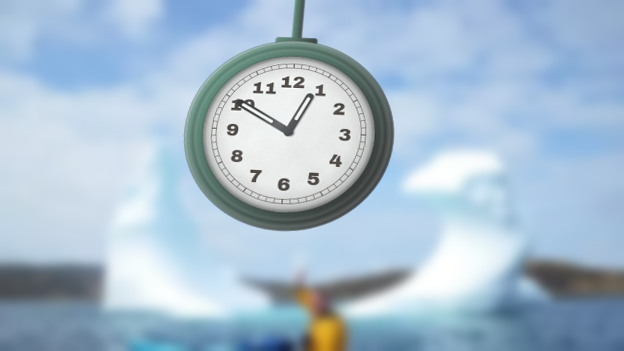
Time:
{"hour": 12, "minute": 50}
